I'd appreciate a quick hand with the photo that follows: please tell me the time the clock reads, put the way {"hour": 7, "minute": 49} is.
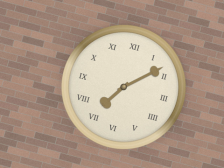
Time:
{"hour": 7, "minute": 8}
